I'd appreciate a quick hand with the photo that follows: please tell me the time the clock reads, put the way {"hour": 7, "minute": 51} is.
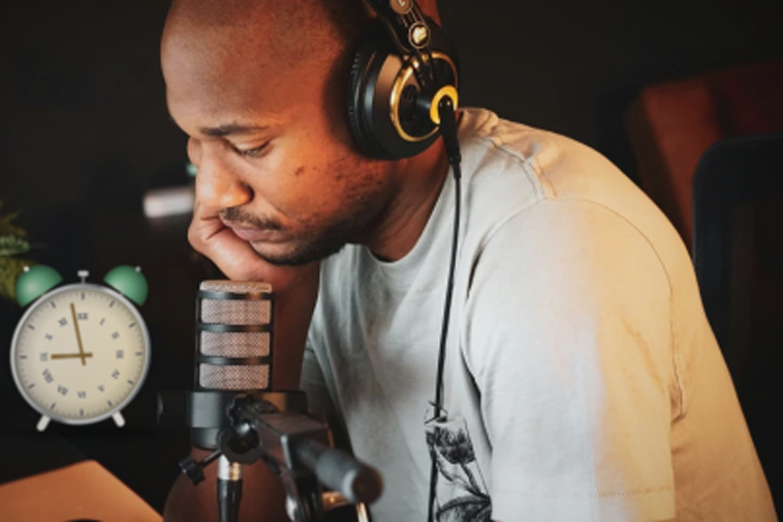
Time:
{"hour": 8, "minute": 58}
